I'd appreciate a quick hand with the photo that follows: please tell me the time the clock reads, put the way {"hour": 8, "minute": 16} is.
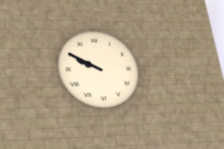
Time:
{"hour": 9, "minute": 50}
